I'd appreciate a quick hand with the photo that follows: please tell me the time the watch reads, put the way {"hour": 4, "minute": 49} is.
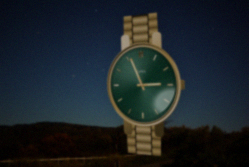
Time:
{"hour": 2, "minute": 56}
